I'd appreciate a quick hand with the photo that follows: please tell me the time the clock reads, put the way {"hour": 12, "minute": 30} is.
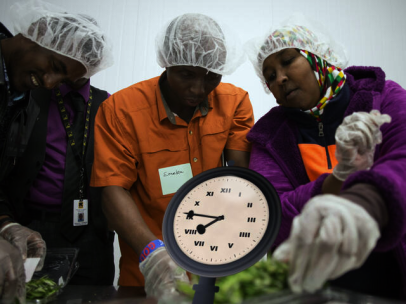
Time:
{"hour": 7, "minute": 46}
